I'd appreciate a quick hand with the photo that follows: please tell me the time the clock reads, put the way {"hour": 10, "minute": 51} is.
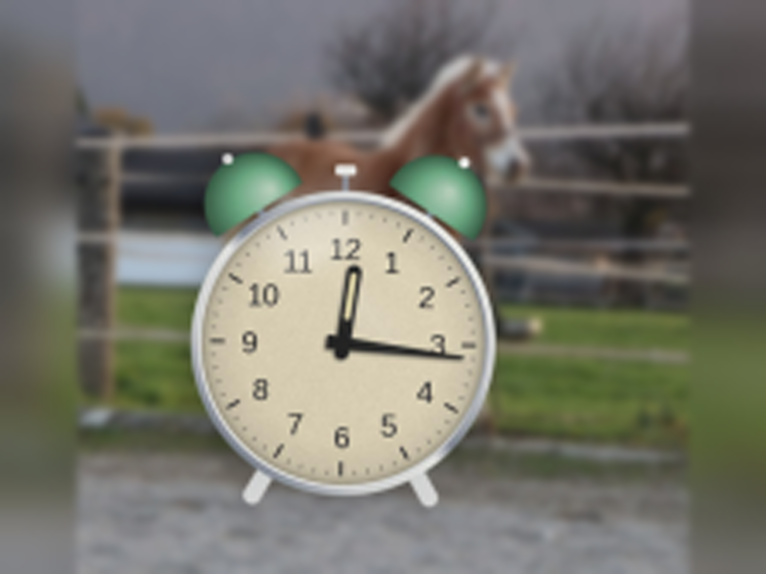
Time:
{"hour": 12, "minute": 16}
